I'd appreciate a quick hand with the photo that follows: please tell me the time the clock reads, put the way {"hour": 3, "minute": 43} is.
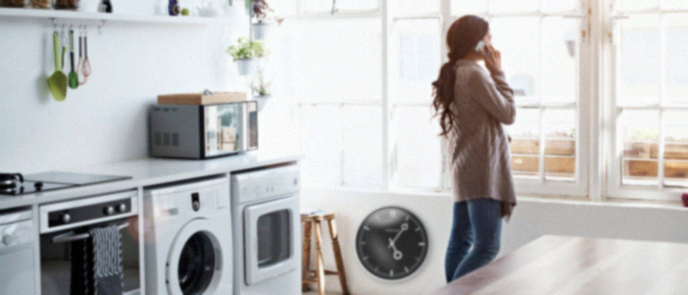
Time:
{"hour": 5, "minute": 6}
